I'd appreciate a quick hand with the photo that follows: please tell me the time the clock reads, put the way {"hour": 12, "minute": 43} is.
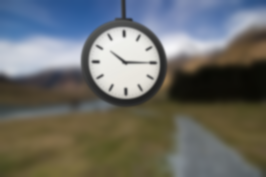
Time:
{"hour": 10, "minute": 15}
